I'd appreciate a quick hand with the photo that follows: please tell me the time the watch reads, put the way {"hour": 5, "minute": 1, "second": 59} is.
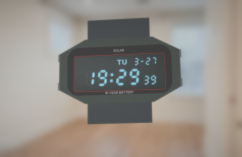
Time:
{"hour": 19, "minute": 29, "second": 39}
